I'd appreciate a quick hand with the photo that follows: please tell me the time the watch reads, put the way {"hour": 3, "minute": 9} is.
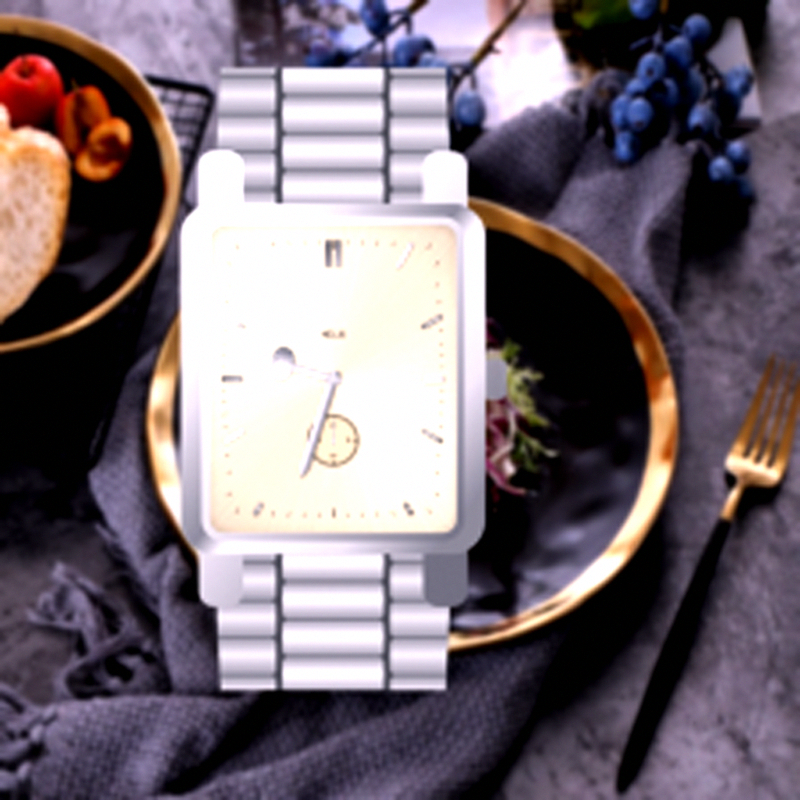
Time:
{"hour": 9, "minute": 33}
